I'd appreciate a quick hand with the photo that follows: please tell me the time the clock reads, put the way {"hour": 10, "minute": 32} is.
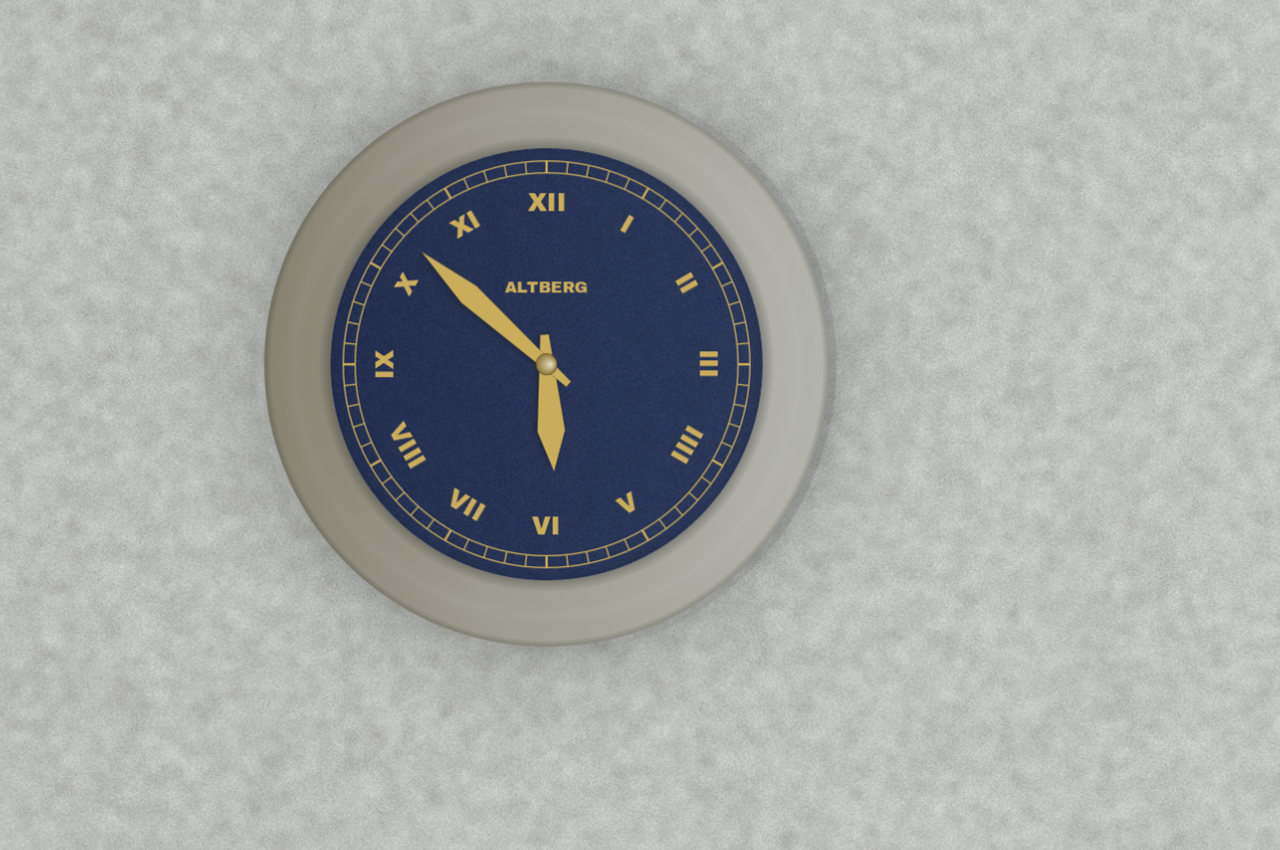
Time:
{"hour": 5, "minute": 52}
